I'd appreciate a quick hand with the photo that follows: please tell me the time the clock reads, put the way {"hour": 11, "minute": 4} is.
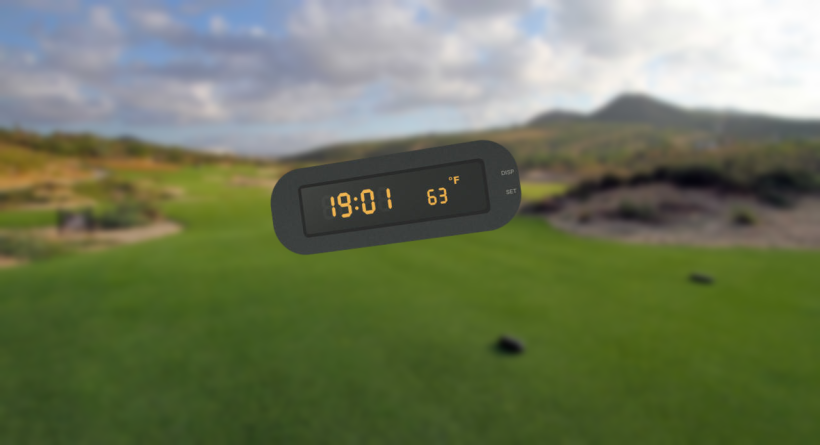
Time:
{"hour": 19, "minute": 1}
